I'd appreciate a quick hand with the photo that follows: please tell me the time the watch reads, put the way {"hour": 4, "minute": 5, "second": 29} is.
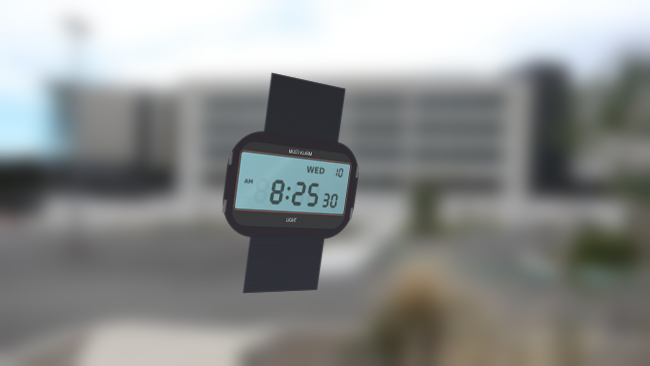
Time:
{"hour": 8, "minute": 25, "second": 30}
